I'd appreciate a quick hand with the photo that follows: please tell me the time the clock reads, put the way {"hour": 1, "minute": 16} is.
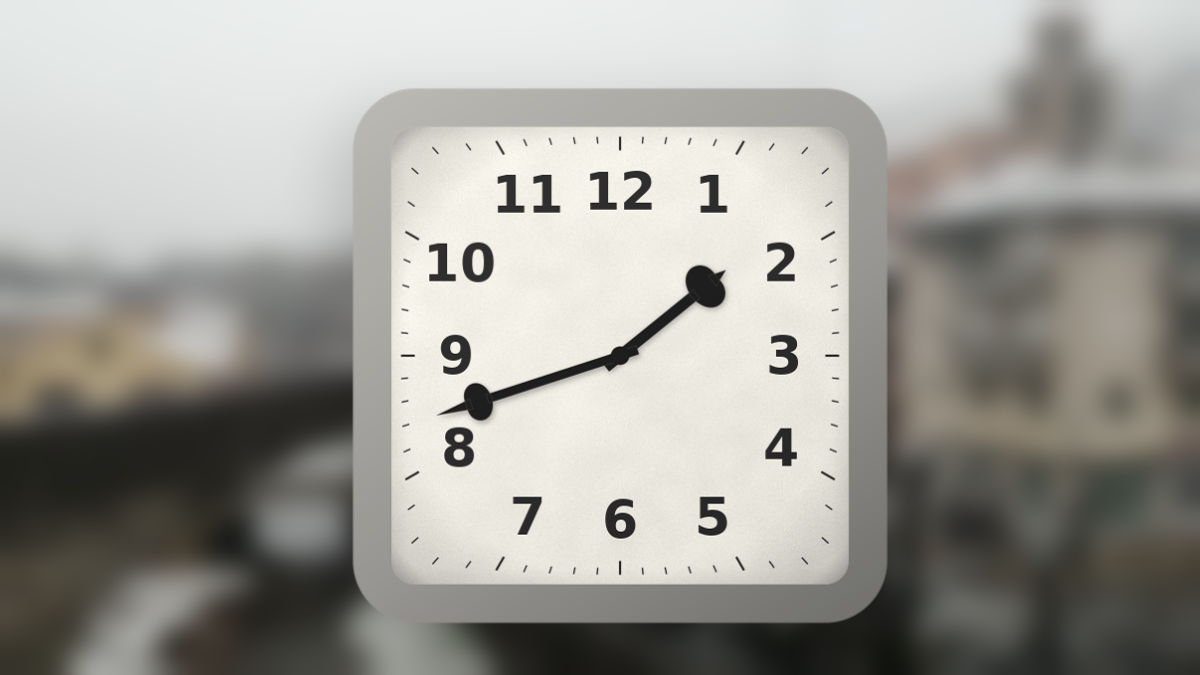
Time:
{"hour": 1, "minute": 42}
